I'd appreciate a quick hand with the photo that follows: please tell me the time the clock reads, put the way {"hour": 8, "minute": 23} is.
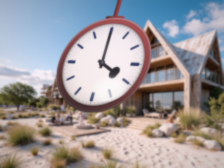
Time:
{"hour": 4, "minute": 0}
